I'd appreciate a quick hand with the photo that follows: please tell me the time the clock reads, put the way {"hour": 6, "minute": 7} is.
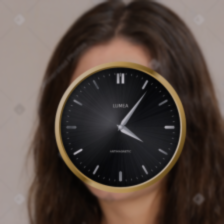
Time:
{"hour": 4, "minute": 6}
